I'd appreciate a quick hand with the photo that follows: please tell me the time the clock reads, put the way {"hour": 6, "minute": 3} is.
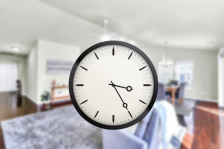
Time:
{"hour": 3, "minute": 25}
